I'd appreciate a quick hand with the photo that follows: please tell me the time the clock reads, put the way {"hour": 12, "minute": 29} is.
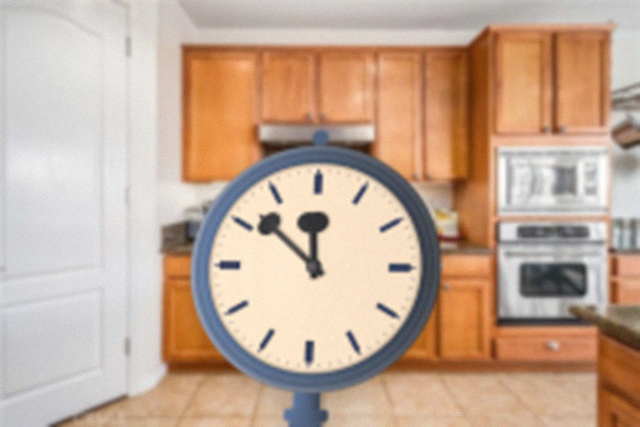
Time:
{"hour": 11, "minute": 52}
